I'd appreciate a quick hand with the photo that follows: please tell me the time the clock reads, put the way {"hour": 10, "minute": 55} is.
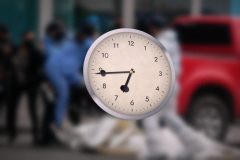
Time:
{"hour": 6, "minute": 44}
